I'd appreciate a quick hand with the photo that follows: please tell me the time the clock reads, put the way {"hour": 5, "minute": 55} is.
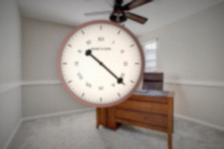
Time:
{"hour": 10, "minute": 22}
